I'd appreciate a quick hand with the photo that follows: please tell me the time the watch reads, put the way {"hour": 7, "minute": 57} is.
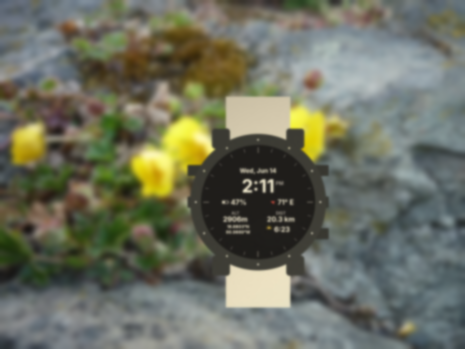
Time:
{"hour": 2, "minute": 11}
